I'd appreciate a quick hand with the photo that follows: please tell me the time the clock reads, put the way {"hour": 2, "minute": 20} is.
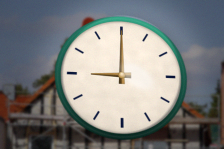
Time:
{"hour": 9, "minute": 0}
